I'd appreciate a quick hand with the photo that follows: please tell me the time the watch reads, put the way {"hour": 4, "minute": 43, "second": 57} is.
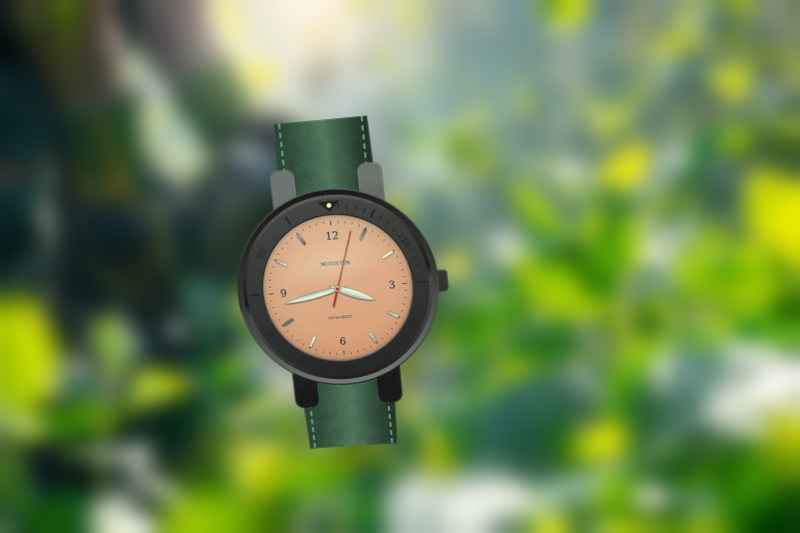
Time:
{"hour": 3, "minute": 43, "second": 3}
